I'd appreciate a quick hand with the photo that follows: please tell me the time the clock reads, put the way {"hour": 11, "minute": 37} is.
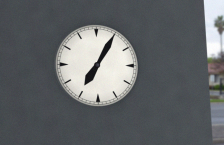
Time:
{"hour": 7, "minute": 5}
